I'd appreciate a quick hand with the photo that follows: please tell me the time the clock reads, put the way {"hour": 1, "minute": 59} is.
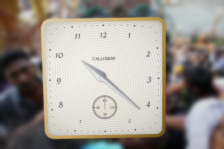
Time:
{"hour": 10, "minute": 22}
